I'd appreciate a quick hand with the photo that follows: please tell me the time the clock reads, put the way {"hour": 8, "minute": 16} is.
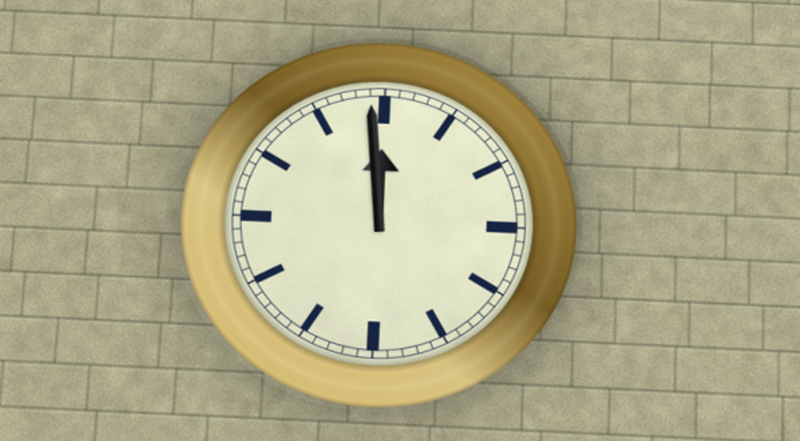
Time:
{"hour": 11, "minute": 59}
